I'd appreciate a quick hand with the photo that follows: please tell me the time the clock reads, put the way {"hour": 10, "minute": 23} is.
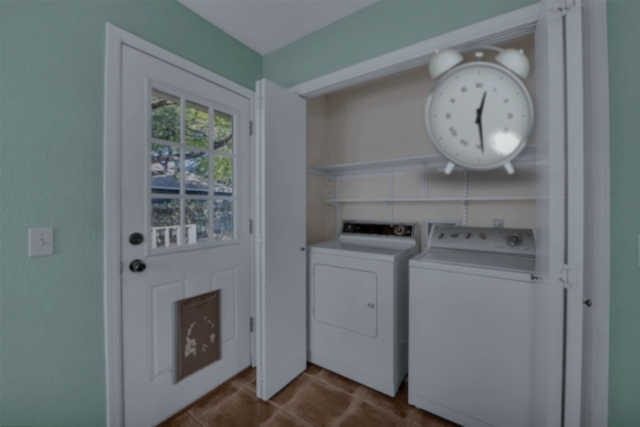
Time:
{"hour": 12, "minute": 29}
